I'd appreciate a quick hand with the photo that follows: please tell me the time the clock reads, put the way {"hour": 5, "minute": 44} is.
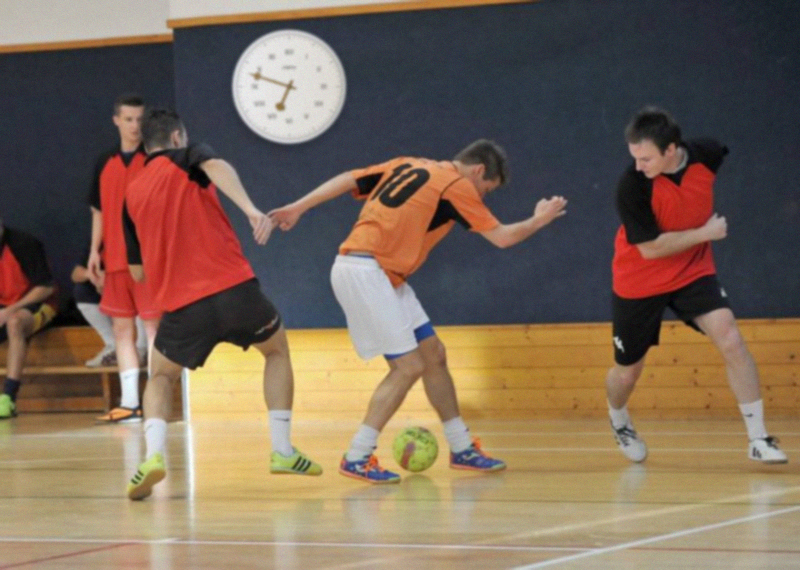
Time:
{"hour": 6, "minute": 48}
